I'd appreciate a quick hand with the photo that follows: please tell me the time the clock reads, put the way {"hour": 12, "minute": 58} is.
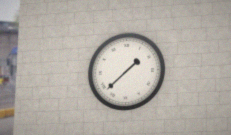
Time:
{"hour": 1, "minute": 38}
